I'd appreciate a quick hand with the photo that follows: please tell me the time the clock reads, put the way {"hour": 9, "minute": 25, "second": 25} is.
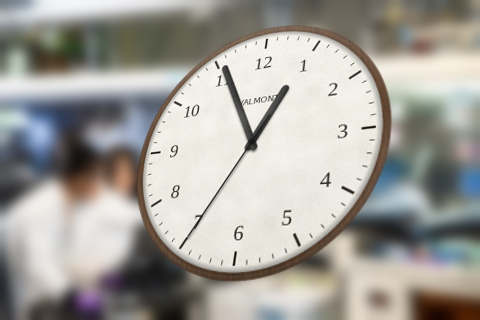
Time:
{"hour": 12, "minute": 55, "second": 35}
